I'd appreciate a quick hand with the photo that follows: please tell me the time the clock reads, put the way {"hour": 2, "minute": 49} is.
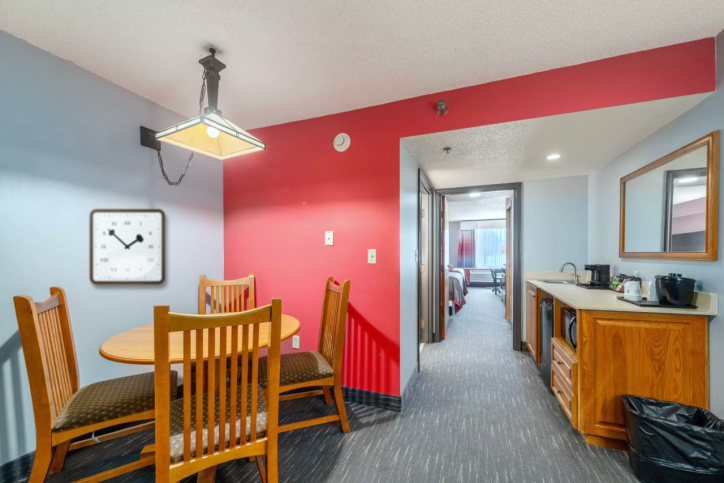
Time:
{"hour": 1, "minute": 52}
